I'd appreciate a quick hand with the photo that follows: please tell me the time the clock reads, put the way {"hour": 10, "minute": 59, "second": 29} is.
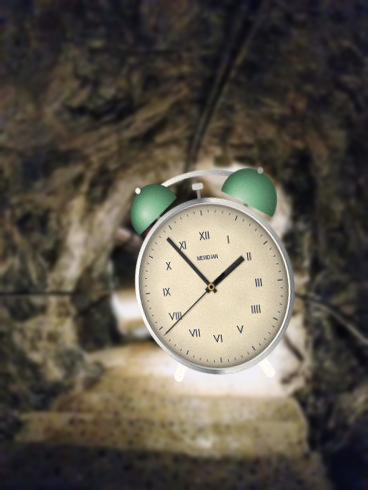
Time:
{"hour": 1, "minute": 53, "second": 39}
